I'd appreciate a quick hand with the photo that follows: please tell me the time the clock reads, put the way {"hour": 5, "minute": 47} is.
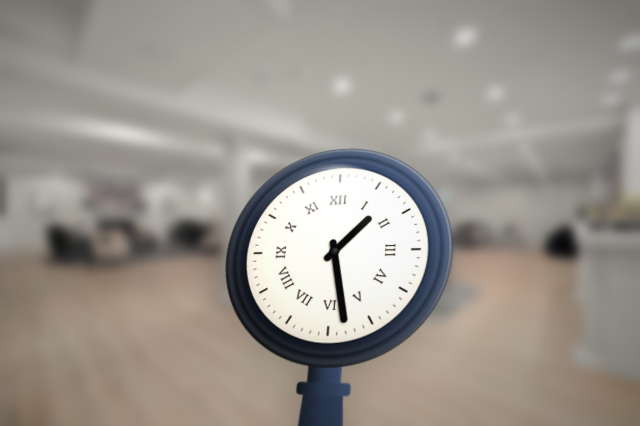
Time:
{"hour": 1, "minute": 28}
